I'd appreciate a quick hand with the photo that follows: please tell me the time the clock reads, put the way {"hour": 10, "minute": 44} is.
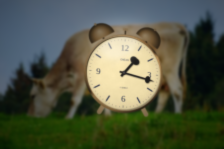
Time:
{"hour": 1, "minute": 17}
